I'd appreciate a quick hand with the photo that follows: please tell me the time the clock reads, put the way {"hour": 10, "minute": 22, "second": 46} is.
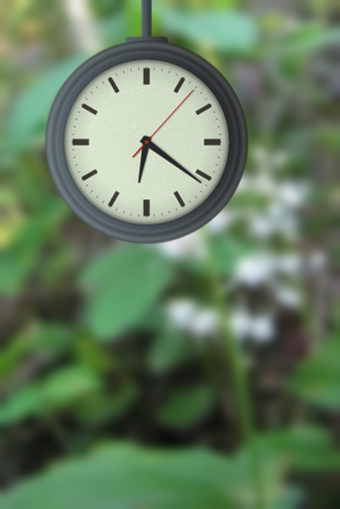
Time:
{"hour": 6, "minute": 21, "second": 7}
